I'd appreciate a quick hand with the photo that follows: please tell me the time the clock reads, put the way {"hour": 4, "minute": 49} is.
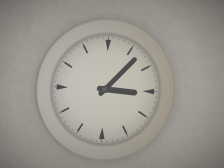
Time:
{"hour": 3, "minute": 7}
